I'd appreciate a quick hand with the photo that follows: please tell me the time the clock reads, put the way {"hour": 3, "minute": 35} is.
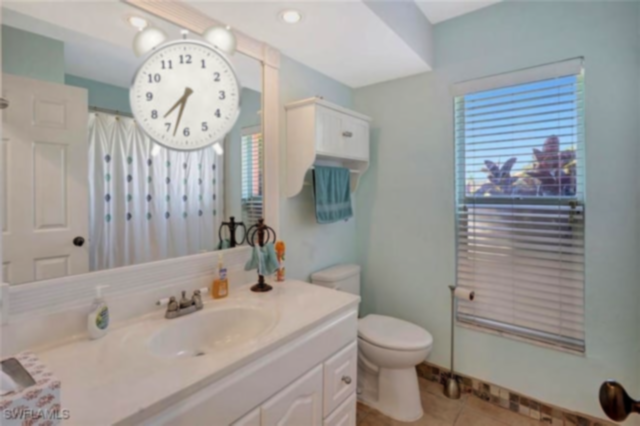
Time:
{"hour": 7, "minute": 33}
